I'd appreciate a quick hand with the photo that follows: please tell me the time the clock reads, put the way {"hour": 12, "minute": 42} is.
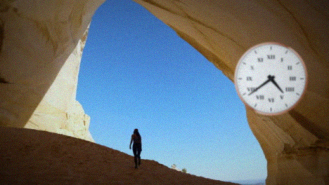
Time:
{"hour": 4, "minute": 39}
